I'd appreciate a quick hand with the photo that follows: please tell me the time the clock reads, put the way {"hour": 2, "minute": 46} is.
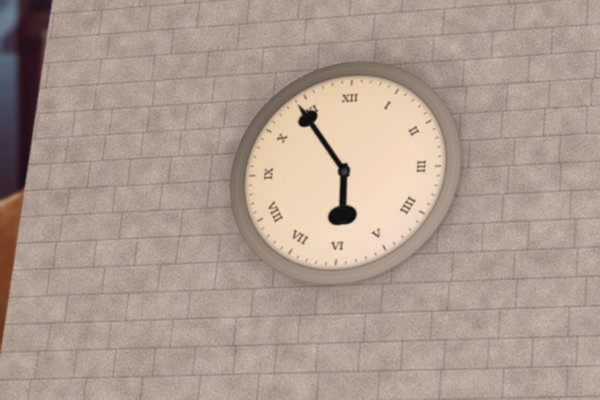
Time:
{"hour": 5, "minute": 54}
